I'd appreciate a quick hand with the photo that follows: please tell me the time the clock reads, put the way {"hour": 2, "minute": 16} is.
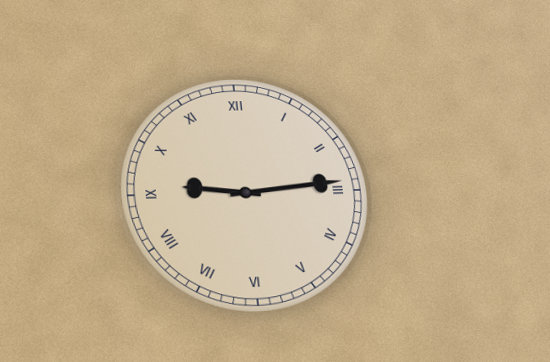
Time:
{"hour": 9, "minute": 14}
